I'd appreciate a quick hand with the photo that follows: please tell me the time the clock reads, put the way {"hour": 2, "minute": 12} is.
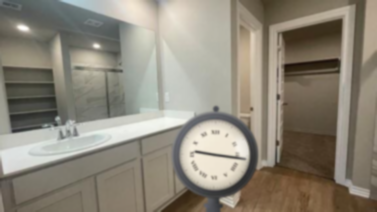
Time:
{"hour": 9, "minute": 16}
